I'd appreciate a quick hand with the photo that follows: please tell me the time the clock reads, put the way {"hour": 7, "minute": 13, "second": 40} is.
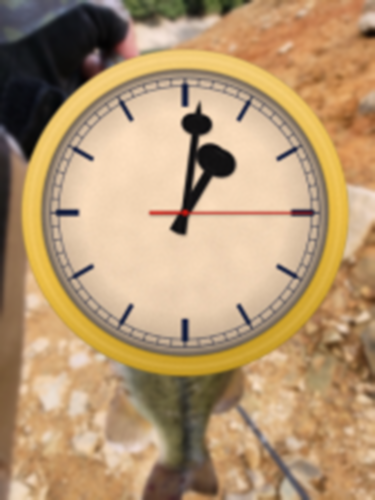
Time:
{"hour": 1, "minute": 1, "second": 15}
